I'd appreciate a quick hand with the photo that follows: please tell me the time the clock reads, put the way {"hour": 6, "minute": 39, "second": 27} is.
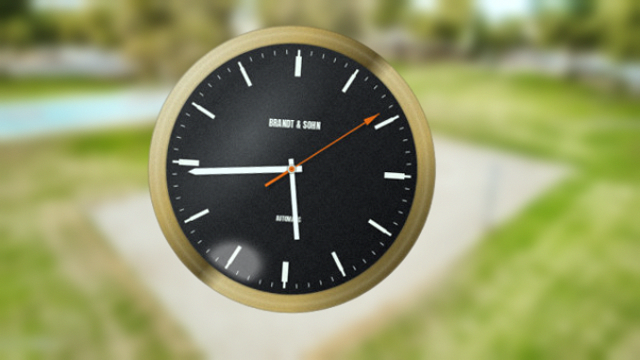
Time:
{"hour": 5, "minute": 44, "second": 9}
